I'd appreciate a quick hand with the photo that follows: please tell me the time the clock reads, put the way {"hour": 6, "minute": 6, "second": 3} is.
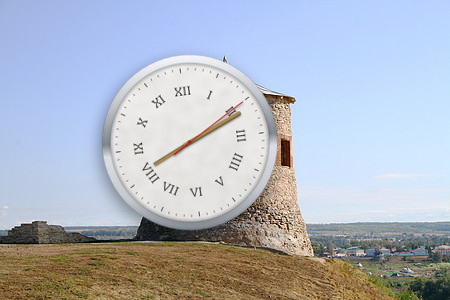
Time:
{"hour": 8, "minute": 11, "second": 10}
